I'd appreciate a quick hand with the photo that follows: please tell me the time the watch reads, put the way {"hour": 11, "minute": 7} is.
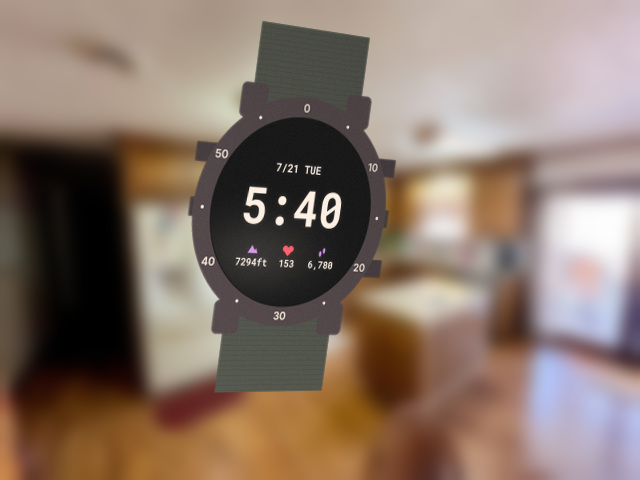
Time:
{"hour": 5, "minute": 40}
